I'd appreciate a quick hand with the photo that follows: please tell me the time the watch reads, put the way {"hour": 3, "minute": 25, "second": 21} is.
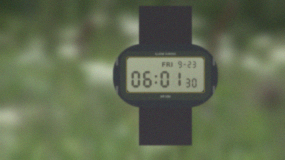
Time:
{"hour": 6, "minute": 1, "second": 30}
